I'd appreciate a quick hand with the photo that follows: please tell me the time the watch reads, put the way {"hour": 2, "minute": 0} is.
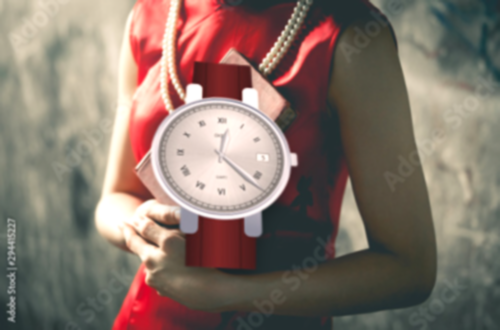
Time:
{"hour": 12, "minute": 22}
